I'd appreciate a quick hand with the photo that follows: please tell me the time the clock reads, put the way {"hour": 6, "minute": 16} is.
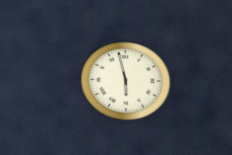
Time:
{"hour": 5, "minute": 58}
